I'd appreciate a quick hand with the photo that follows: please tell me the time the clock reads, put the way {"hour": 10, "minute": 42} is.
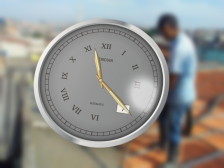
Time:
{"hour": 11, "minute": 22}
